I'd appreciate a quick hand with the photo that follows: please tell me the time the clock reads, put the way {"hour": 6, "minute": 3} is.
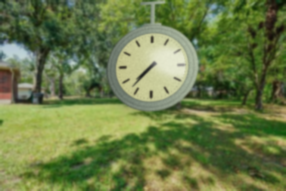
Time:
{"hour": 7, "minute": 37}
